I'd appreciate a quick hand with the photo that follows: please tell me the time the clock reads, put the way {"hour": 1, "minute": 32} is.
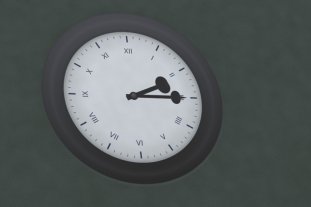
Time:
{"hour": 2, "minute": 15}
